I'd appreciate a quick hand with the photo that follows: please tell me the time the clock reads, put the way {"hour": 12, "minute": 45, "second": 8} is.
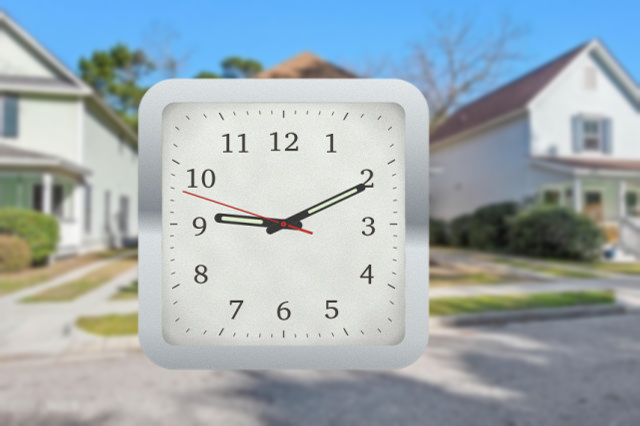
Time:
{"hour": 9, "minute": 10, "second": 48}
